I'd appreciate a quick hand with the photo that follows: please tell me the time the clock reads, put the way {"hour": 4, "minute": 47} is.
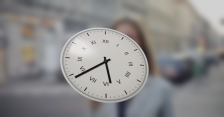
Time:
{"hour": 5, "minute": 39}
